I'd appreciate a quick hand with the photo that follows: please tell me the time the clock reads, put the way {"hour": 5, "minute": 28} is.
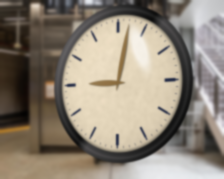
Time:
{"hour": 9, "minute": 2}
